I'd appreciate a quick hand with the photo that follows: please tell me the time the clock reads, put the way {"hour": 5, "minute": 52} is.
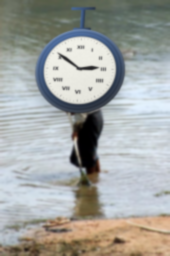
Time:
{"hour": 2, "minute": 51}
